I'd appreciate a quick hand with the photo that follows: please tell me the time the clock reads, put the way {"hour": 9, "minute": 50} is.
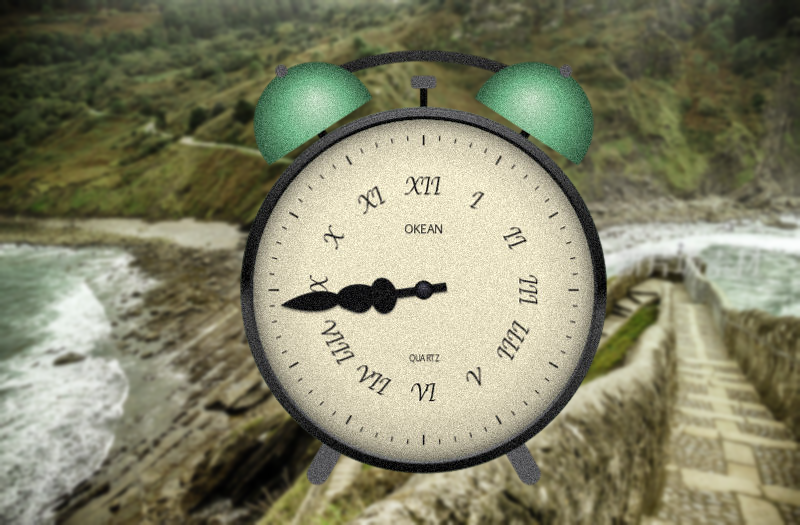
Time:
{"hour": 8, "minute": 44}
